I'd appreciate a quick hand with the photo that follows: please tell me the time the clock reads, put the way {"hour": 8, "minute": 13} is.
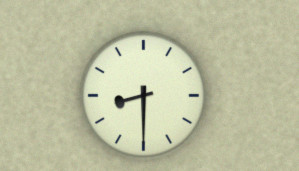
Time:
{"hour": 8, "minute": 30}
